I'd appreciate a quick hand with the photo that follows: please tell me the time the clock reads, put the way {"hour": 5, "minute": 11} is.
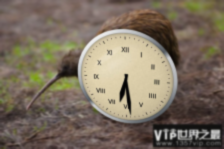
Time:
{"hour": 6, "minute": 29}
